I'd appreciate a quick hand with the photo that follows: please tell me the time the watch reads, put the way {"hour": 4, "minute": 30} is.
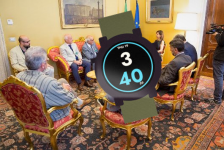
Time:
{"hour": 3, "minute": 40}
